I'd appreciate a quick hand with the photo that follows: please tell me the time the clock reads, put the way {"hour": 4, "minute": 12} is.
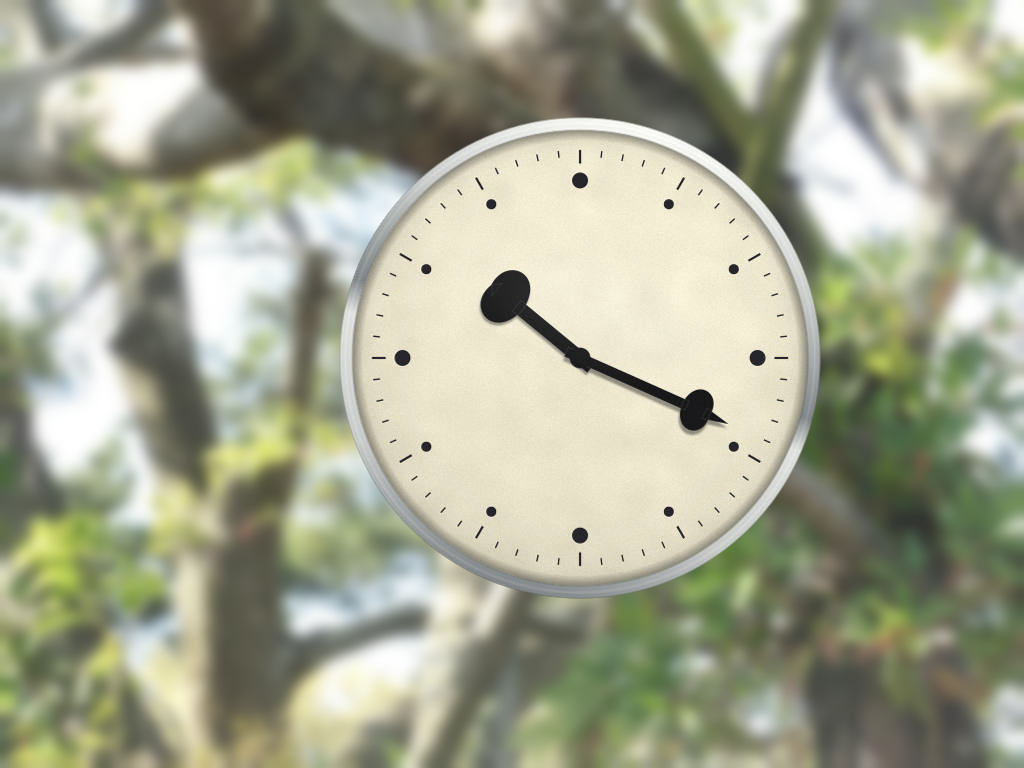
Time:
{"hour": 10, "minute": 19}
